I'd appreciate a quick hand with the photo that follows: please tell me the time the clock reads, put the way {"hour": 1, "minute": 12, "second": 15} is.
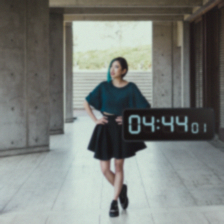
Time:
{"hour": 4, "minute": 44, "second": 1}
